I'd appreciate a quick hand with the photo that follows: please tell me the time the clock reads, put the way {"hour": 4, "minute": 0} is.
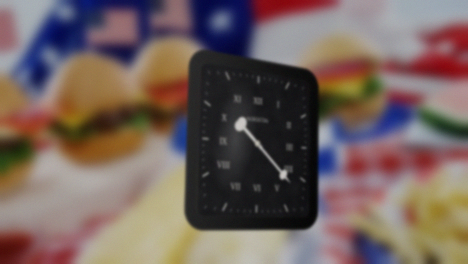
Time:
{"hour": 10, "minute": 22}
